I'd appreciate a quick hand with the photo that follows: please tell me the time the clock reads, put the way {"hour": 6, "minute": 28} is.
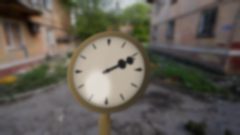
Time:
{"hour": 2, "minute": 11}
